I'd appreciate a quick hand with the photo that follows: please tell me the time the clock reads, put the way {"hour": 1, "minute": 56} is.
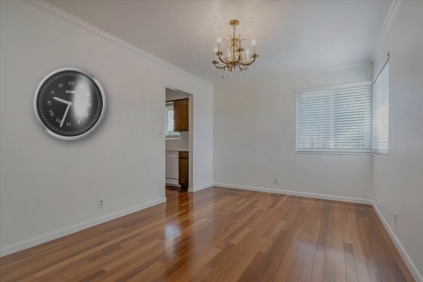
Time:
{"hour": 9, "minute": 33}
